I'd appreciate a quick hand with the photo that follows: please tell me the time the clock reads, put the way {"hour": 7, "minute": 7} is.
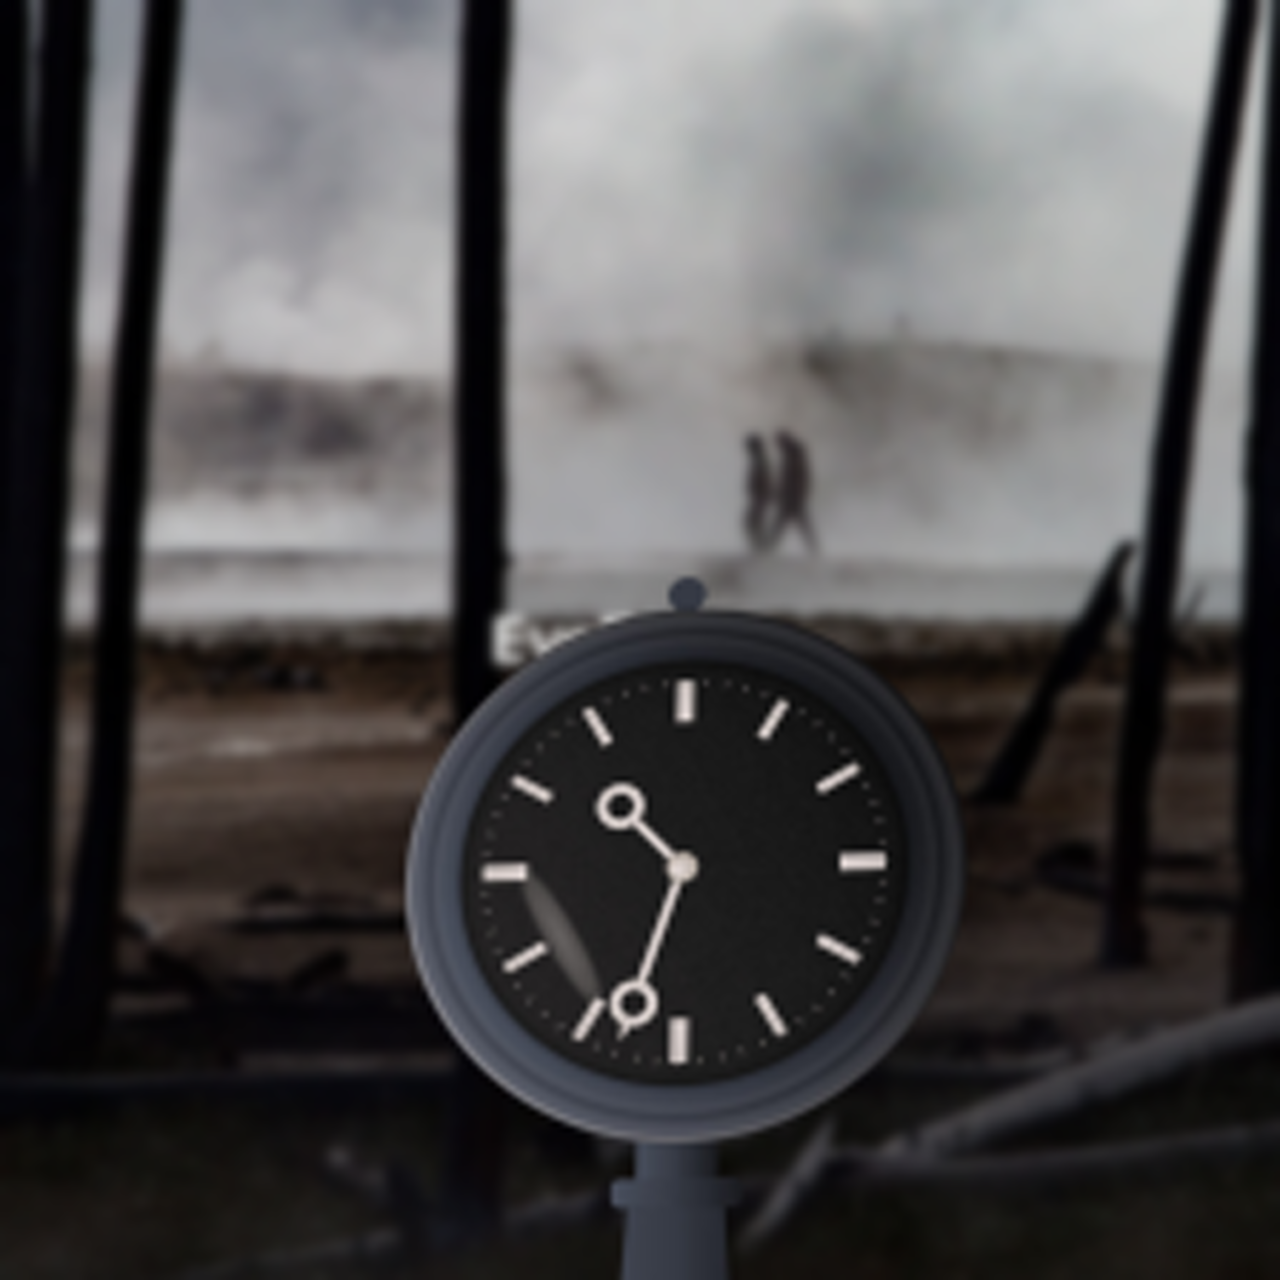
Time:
{"hour": 10, "minute": 33}
